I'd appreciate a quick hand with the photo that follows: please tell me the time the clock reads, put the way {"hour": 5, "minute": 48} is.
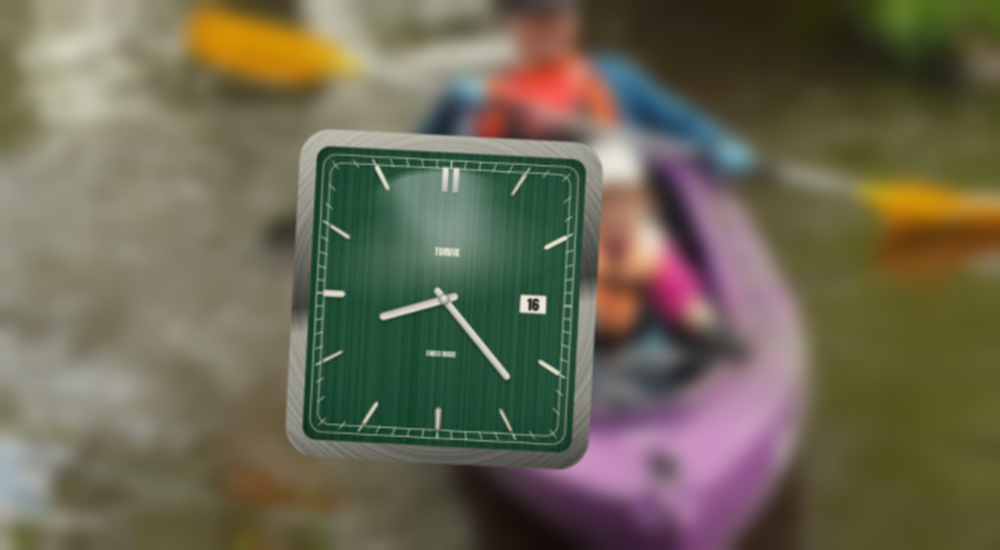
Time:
{"hour": 8, "minute": 23}
